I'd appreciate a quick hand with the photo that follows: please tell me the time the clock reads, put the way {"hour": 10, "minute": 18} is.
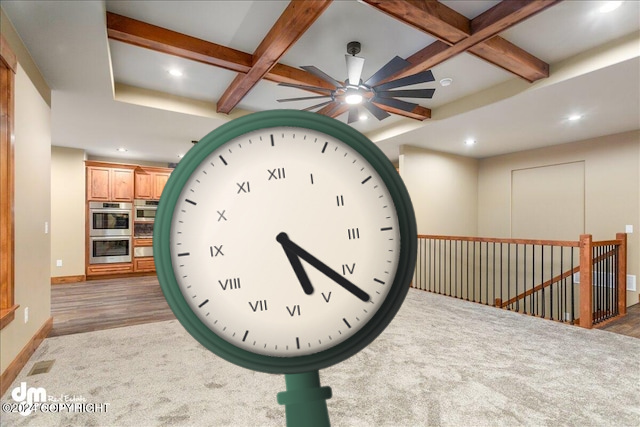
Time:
{"hour": 5, "minute": 22}
